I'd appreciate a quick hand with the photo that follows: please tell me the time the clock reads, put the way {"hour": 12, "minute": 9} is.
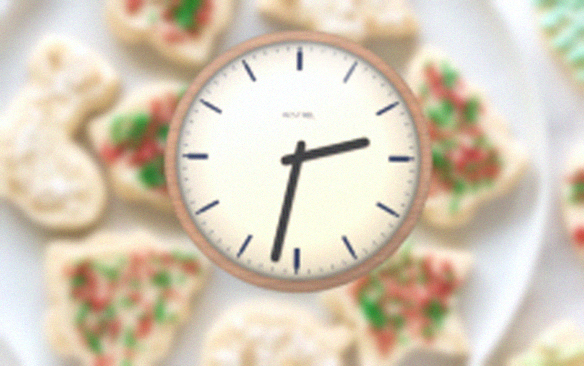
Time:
{"hour": 2, "minute": 32}
